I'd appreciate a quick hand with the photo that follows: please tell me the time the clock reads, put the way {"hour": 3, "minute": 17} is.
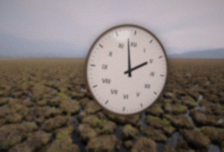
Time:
{"hour": 1, "minute": 58}
